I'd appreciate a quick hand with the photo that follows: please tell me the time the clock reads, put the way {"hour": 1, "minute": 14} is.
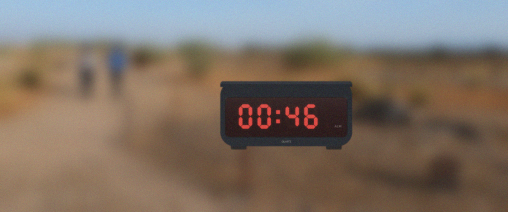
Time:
{"hour": 0, "minute": 46}
